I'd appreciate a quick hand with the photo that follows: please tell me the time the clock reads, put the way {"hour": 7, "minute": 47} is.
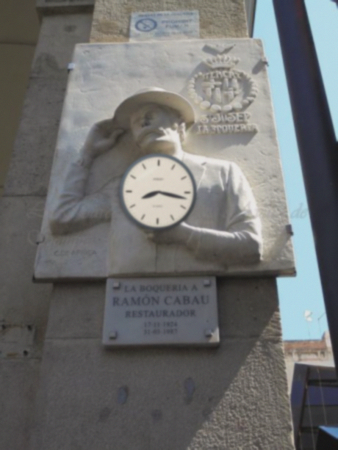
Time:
{"hour": 8, "minute": 17}
